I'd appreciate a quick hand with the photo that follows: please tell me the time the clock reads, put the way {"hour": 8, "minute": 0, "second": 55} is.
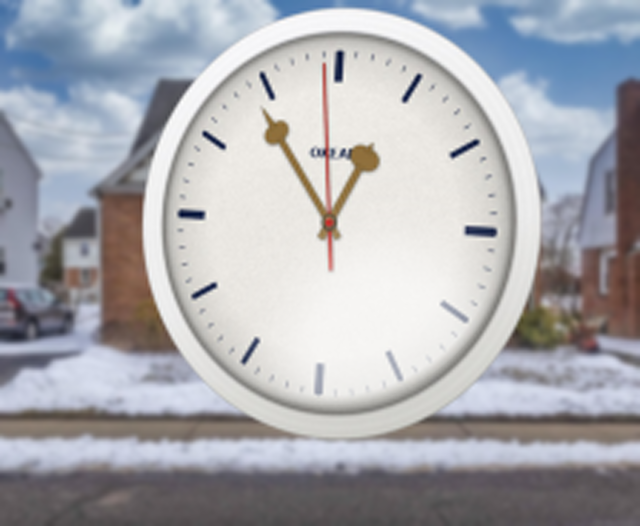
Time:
{"hour": 12, "minute": 53, "second": 59}
